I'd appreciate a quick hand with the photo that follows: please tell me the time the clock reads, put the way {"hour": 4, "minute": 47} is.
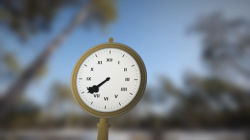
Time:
{"hour": 7, "minute": 39}
